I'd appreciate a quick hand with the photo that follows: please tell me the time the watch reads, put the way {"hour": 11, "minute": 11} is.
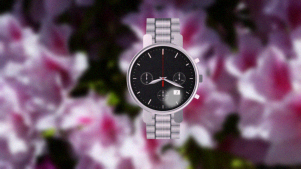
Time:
{"hour": 8, "minute": 19}
